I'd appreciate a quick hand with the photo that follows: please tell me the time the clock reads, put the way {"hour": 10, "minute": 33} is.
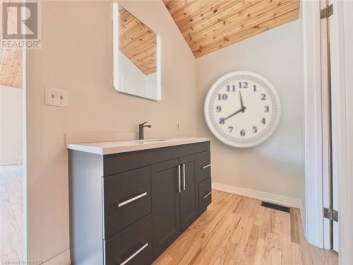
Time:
{"hour": 11, "minute": 40}
